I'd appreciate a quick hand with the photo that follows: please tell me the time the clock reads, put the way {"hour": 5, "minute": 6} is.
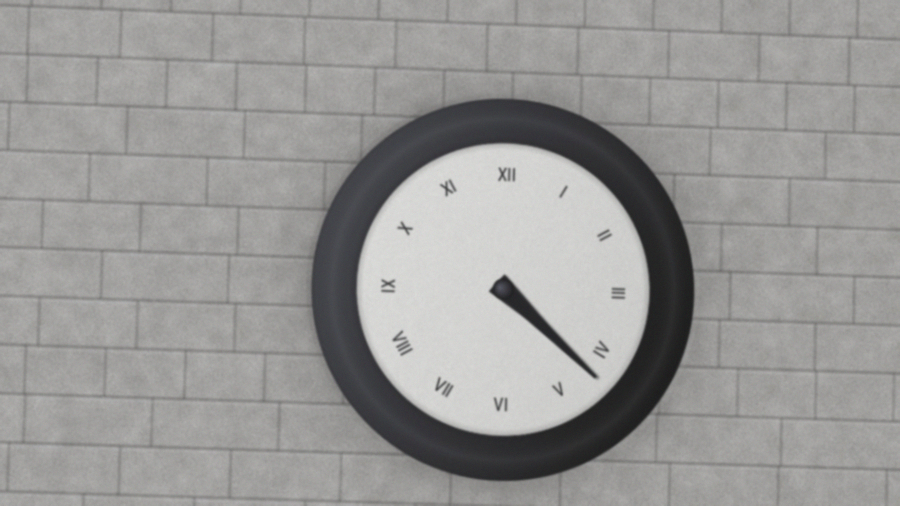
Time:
{"hour": 4, "minute": 22}
